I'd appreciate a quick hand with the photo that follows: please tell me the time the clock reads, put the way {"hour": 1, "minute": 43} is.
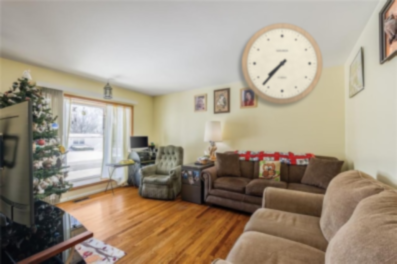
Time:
{"hour": 7, "minute": 37}
